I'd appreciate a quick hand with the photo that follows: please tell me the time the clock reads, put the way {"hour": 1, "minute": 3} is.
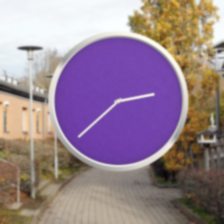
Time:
{"hour": 2, "minute": 38}
